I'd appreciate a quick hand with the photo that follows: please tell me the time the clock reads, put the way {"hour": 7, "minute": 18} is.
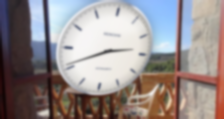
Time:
{"hour": 2, "minute": 41}
